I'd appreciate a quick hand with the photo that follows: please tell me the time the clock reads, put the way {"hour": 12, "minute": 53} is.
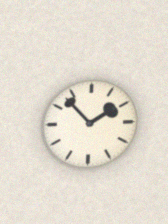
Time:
{"hour": 1, "minute": 53}
